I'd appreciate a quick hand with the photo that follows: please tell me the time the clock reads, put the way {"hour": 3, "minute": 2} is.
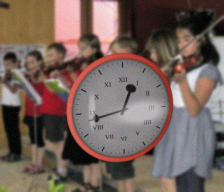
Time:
{"hour": 12, "minute": 43}
